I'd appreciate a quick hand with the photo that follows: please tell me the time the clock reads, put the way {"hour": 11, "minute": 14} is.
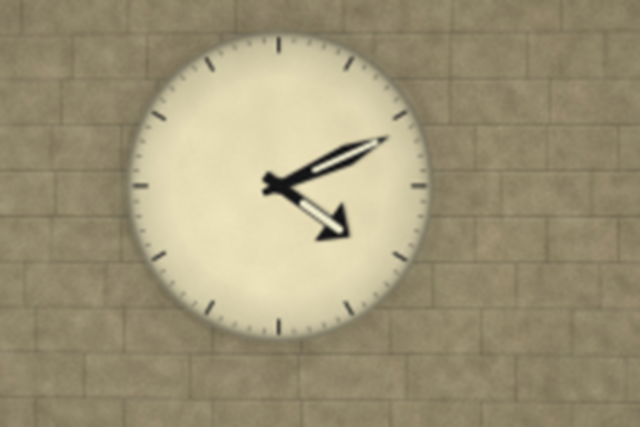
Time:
{"hour": 4, "minute": 11}
